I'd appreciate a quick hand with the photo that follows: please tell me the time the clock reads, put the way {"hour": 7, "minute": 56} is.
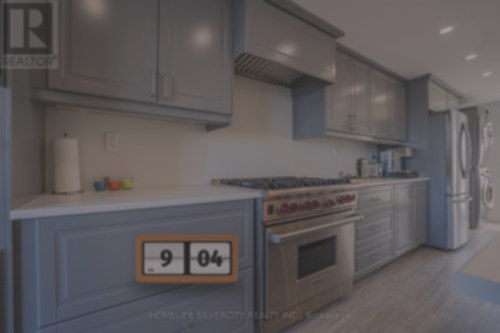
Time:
{"hour": 9, "minute": 4}
